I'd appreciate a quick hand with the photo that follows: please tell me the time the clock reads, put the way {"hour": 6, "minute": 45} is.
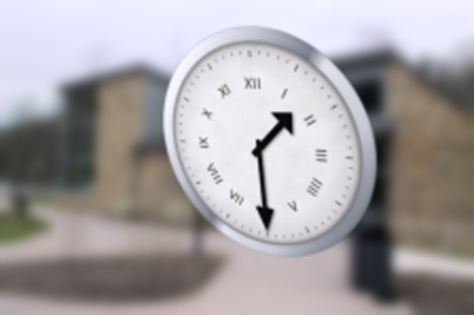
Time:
{"hour": 1, "minute": 30}
